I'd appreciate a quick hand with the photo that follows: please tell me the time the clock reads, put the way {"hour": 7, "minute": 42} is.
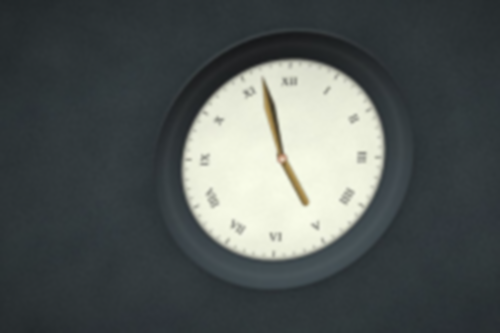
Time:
{"hour": 4, "minute": 57}
